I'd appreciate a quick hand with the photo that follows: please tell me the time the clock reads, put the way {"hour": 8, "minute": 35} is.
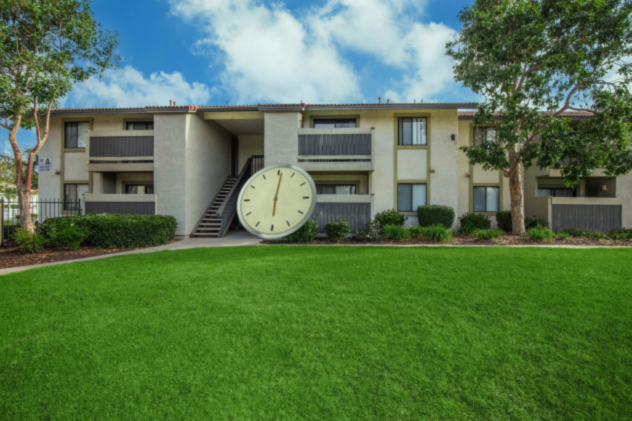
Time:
{"hour": 6, "minute": 1}
